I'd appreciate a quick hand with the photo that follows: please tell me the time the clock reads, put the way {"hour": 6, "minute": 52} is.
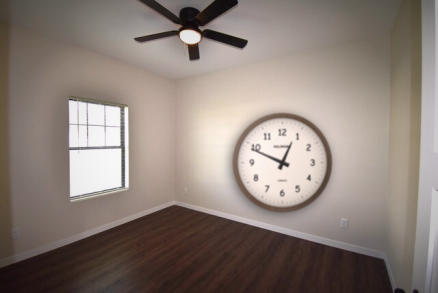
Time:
{"hour": 12, "minute": 49}
